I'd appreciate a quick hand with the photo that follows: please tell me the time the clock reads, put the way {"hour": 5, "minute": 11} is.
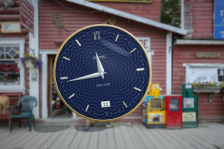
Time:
{"hour": 11, "minute": 44}
